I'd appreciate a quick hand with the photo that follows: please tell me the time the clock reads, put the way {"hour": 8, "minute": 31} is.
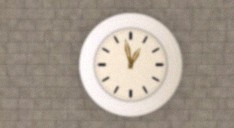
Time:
{"hour": 12, "minute": 58}
